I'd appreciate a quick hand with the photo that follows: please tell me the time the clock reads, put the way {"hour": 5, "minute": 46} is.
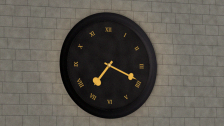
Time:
{"hour": 7, "minute": 19}
